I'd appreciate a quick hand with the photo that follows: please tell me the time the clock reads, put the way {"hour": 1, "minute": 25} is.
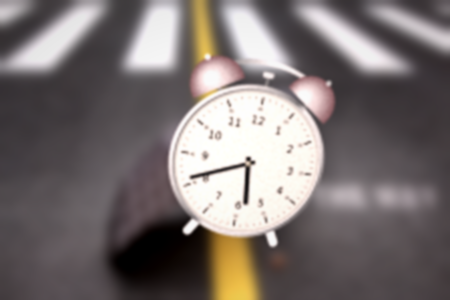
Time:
{"hour": 5, "minute": 41}
